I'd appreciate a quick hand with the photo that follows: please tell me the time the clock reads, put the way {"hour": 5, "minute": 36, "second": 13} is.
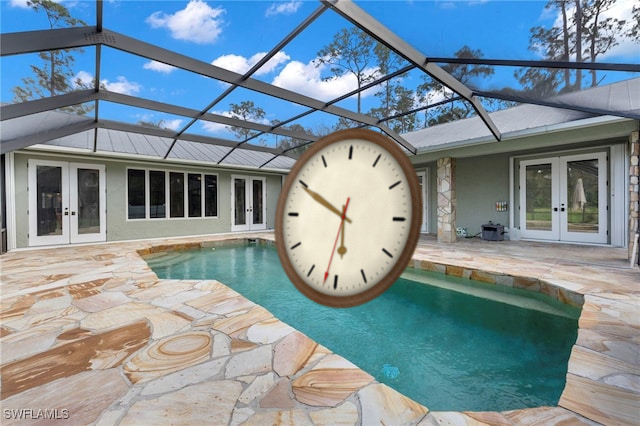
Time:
{"hour": 5, "minute": 49, "second": 32}
